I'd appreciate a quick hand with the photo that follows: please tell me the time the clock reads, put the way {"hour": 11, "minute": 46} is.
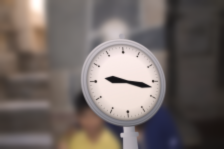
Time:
{"hour": 9, "minute": 17}
